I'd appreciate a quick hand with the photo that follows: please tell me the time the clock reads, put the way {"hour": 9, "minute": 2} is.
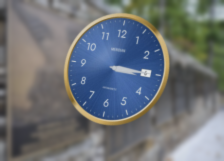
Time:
{"hour": 3, "minute": 15}
